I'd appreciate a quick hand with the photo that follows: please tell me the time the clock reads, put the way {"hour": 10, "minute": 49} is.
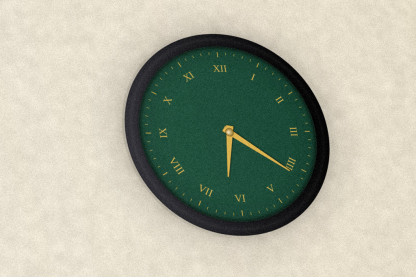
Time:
{"hour": 6, "minute": 21}
